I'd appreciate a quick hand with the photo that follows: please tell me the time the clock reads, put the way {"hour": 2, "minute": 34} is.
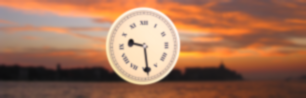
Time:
{"hour": 9, "minute": 29}
